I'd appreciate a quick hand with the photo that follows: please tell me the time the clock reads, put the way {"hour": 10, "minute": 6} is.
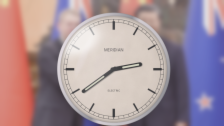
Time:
{"hour": 2, "minute": 39}
